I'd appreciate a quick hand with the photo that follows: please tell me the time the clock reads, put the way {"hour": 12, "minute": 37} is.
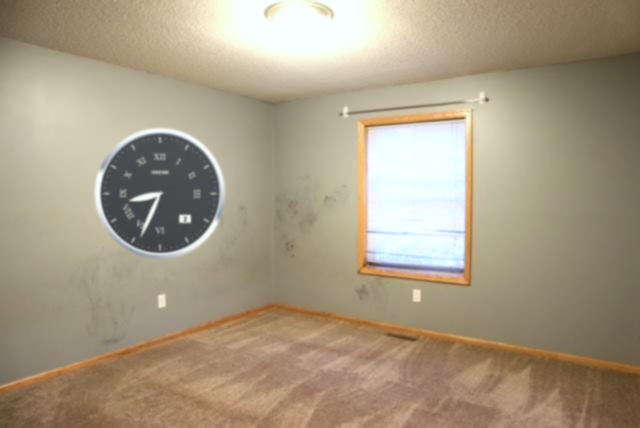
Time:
{"hour": 8, "minute": 34}
